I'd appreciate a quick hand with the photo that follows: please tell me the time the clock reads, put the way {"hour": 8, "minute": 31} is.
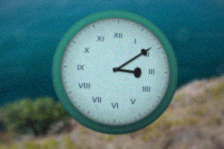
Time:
{"hour": 3, "minute": 9}
